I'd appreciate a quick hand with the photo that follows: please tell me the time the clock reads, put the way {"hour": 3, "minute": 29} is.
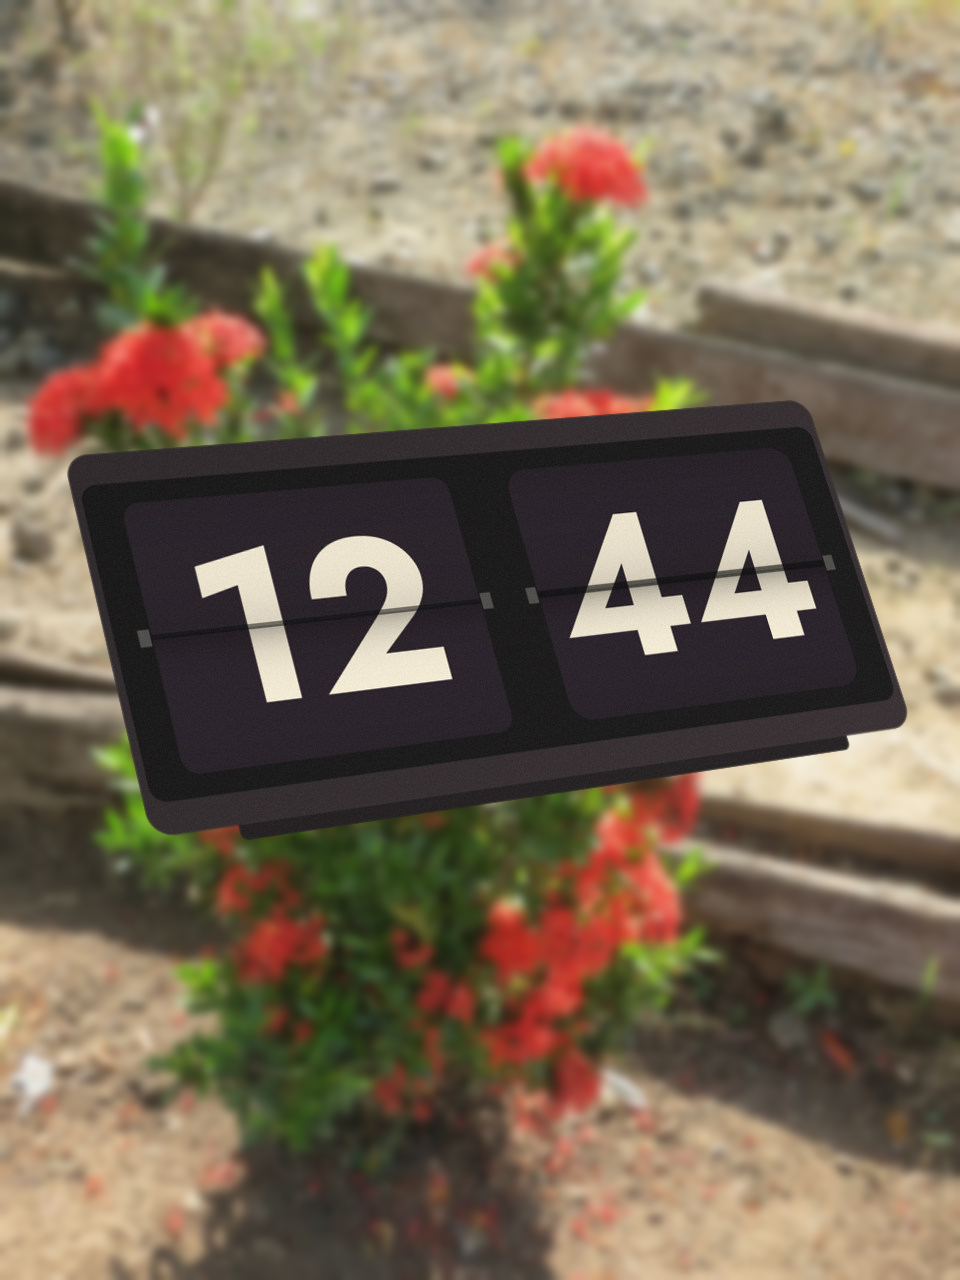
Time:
{"hour": 12, "minute": 44}
